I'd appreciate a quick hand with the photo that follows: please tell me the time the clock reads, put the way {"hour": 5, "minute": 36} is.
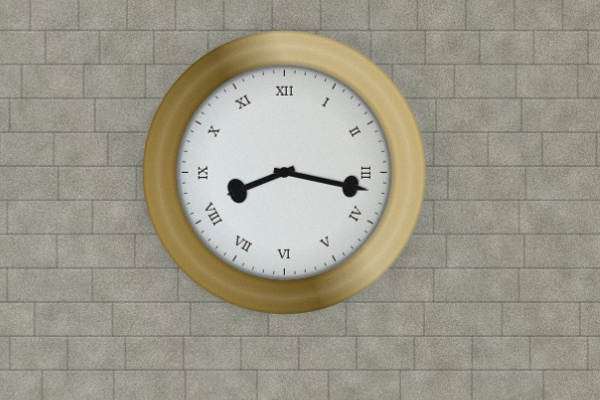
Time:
{"hour": 8, "minute": 17}
